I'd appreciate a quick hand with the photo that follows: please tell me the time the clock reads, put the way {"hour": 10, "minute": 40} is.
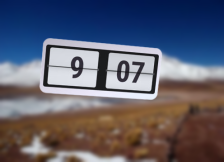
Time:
{"hour": 9, "minute": 7}
